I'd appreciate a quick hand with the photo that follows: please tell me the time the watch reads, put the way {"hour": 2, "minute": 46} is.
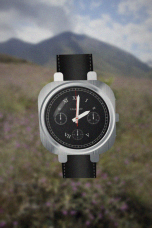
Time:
{"hour": 2, "minute": 1}
